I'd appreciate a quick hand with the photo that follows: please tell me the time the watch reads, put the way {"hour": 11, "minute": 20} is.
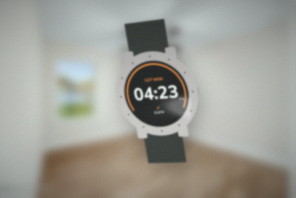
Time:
{"hour": 4, "minute": 23}
